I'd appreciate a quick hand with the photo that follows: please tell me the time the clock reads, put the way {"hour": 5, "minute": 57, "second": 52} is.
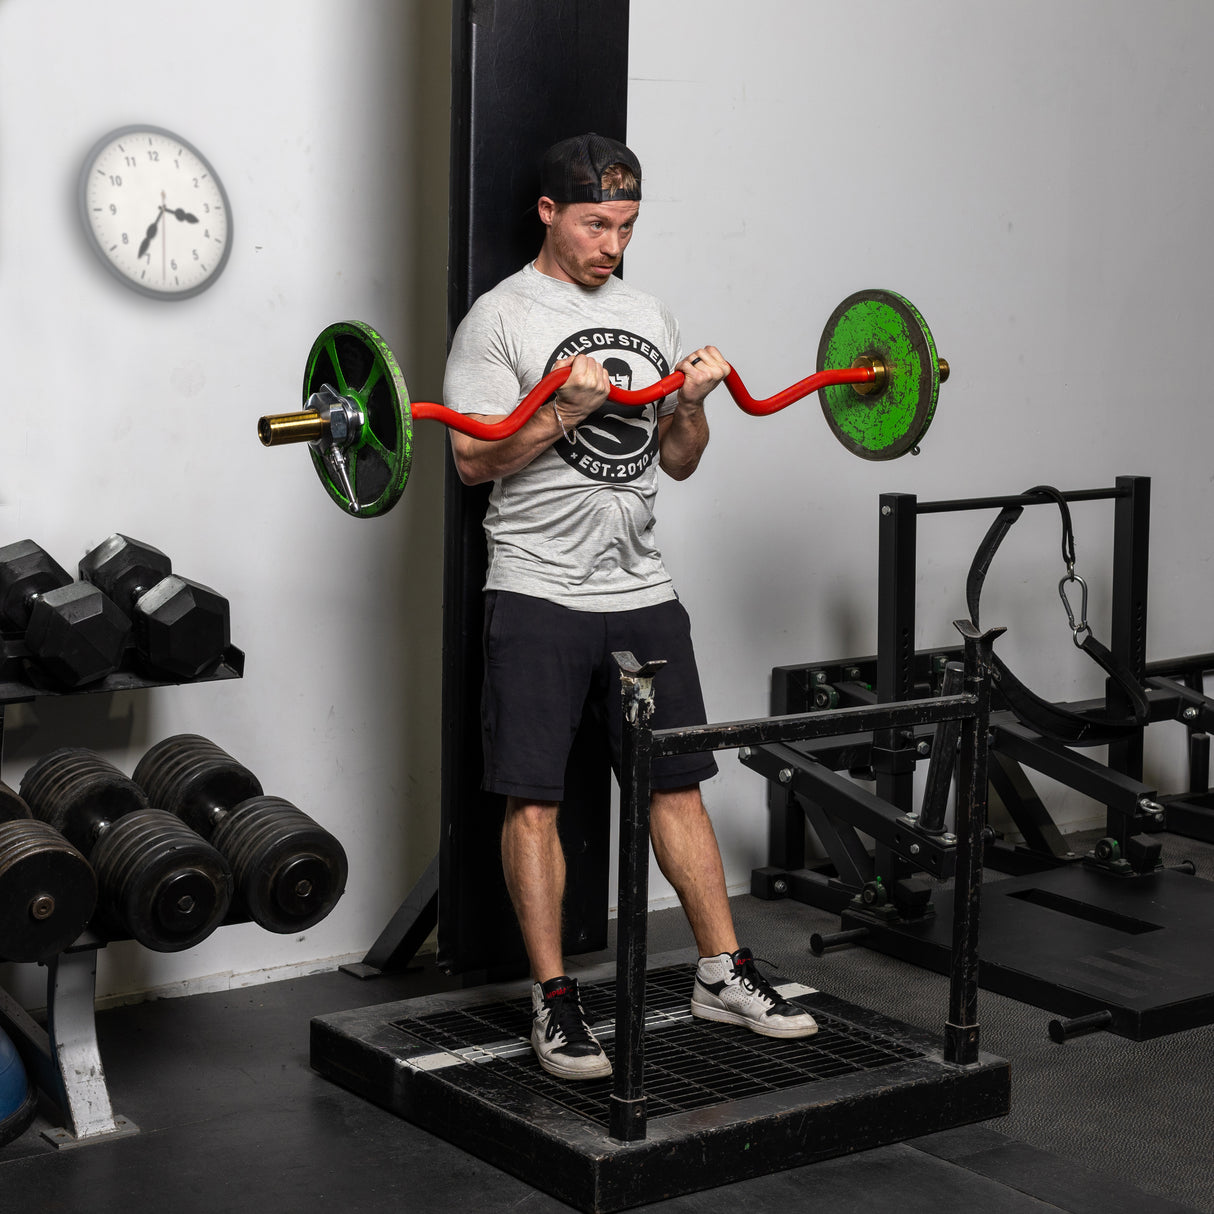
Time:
{"hour": 3, "minute": 36, "second": 32}
